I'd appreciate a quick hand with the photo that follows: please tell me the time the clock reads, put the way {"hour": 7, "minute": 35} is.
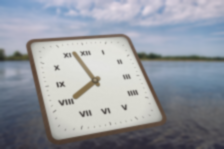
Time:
{"hour": 7, "minute": 57}
